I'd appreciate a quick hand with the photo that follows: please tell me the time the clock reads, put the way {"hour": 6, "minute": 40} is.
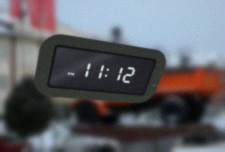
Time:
{"hour": 11, "minute": 12}
